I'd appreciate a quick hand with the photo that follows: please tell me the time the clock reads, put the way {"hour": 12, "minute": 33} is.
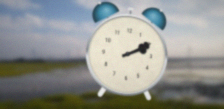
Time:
{"hour": 2, "minute": 10}
